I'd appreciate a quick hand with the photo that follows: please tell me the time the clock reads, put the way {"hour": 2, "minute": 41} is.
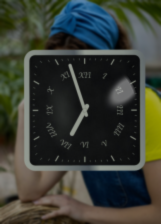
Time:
{"hour": 6, "minute": 57}
